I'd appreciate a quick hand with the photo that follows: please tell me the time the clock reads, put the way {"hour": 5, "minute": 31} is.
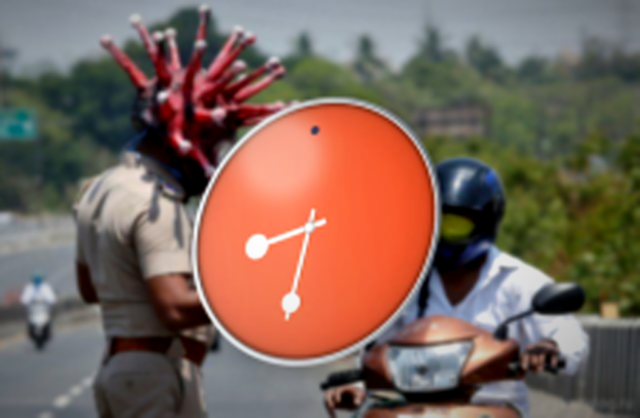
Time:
{"hour": 8, "minute": 32}
